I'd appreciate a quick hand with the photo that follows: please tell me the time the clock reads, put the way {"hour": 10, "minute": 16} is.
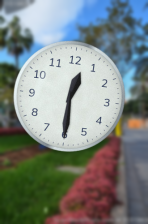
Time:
{"hour": 12, "minute": 30}
